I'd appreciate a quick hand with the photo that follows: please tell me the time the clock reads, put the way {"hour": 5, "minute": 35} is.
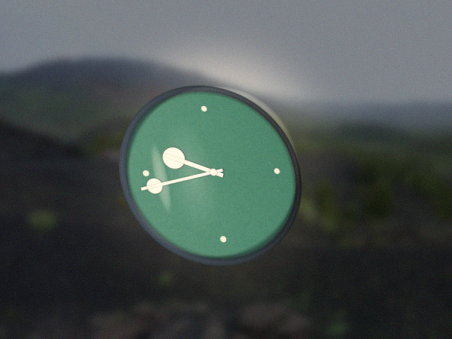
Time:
{"hour": 9, "minute": 43}
